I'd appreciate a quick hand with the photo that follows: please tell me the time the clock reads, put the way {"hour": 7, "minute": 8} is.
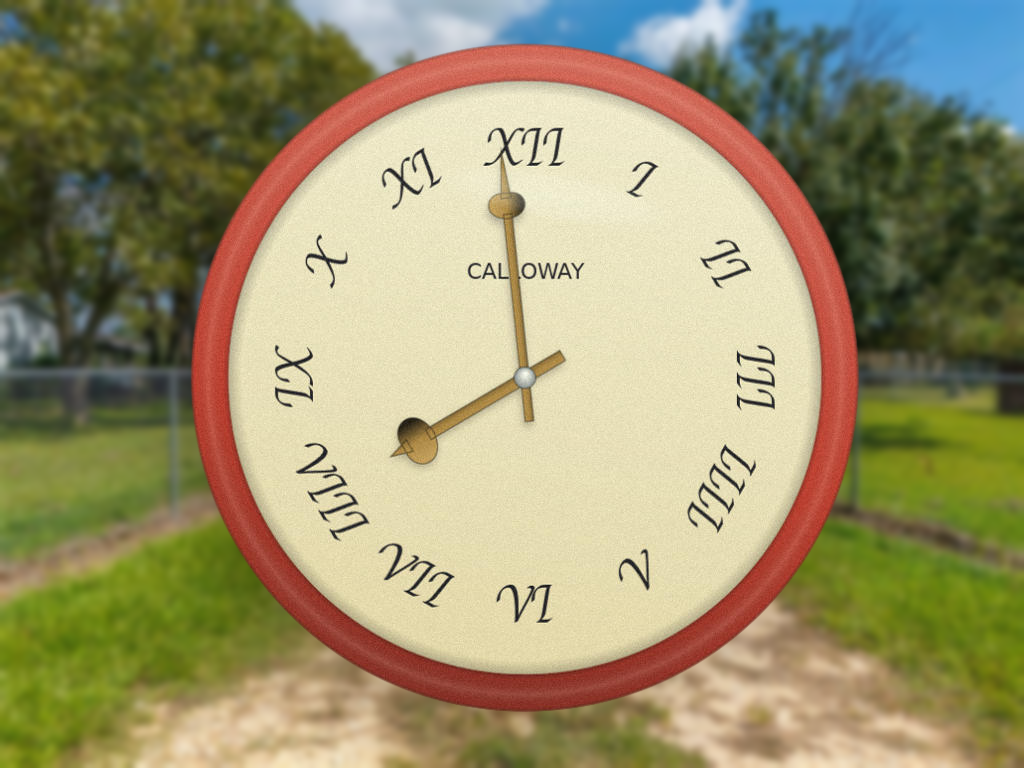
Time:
{"hour": 7, "minute": 59}
